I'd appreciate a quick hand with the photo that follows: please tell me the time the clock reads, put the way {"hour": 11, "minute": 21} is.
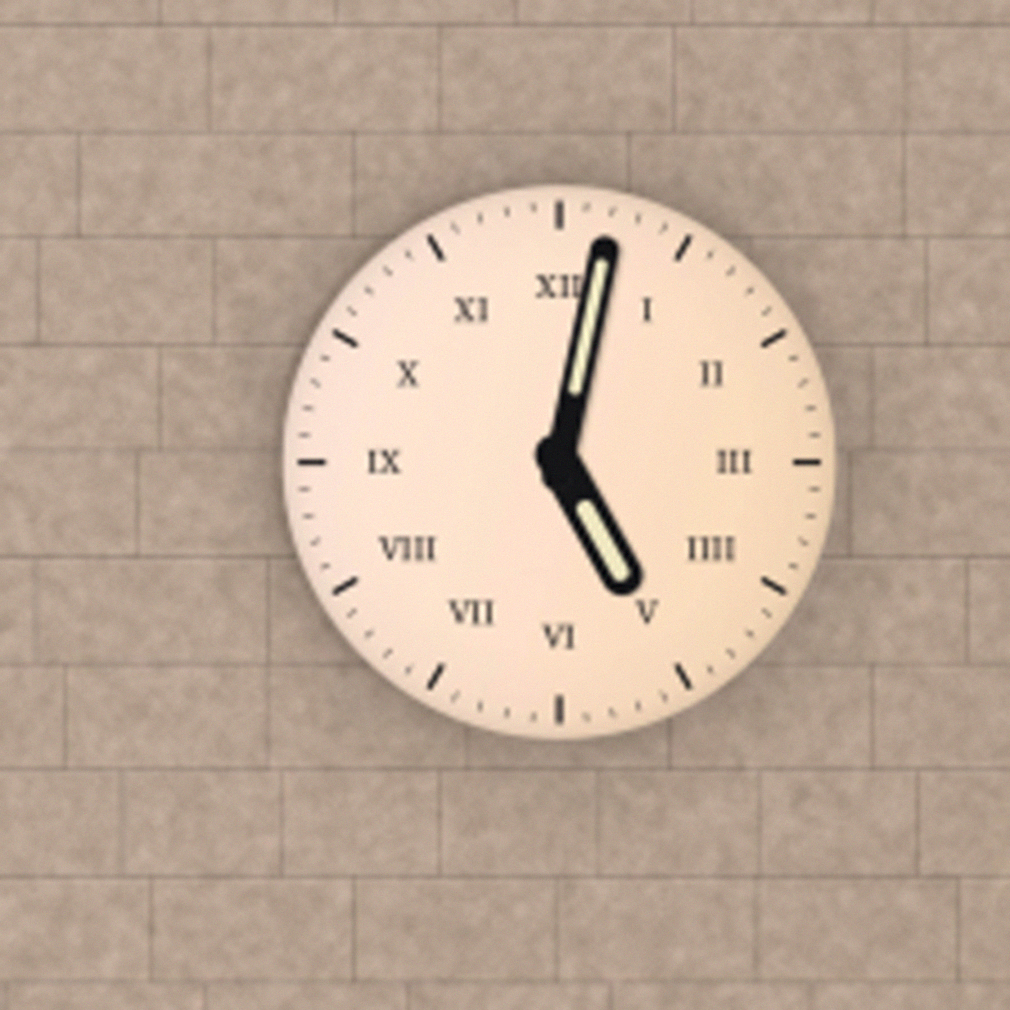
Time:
{"hour": 5, "minute": 2}
